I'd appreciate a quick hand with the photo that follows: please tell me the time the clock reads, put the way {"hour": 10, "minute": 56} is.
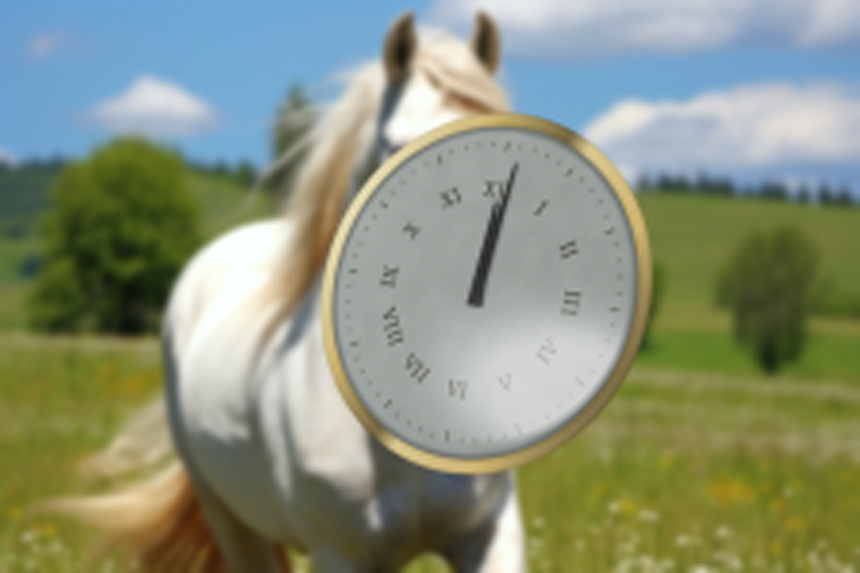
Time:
{"hour": 12, "minute": 1}
